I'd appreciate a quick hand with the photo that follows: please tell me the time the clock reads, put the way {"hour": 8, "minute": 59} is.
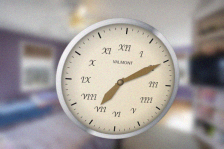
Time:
{"hour": 7, "minute": 10}
